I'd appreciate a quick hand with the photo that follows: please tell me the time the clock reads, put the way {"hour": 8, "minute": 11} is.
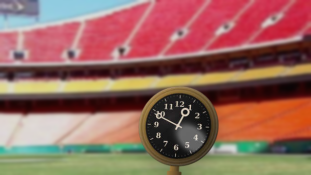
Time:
{"hour": 12, "minute": 49}
